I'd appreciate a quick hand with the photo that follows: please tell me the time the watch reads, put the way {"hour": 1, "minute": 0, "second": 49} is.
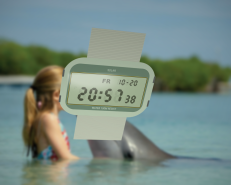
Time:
{"hour": 20, "minute": 57, "second": 38}
